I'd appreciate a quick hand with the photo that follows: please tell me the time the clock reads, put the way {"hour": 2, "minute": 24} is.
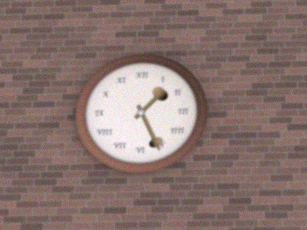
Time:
{"hour": 1, "minute": 26}
